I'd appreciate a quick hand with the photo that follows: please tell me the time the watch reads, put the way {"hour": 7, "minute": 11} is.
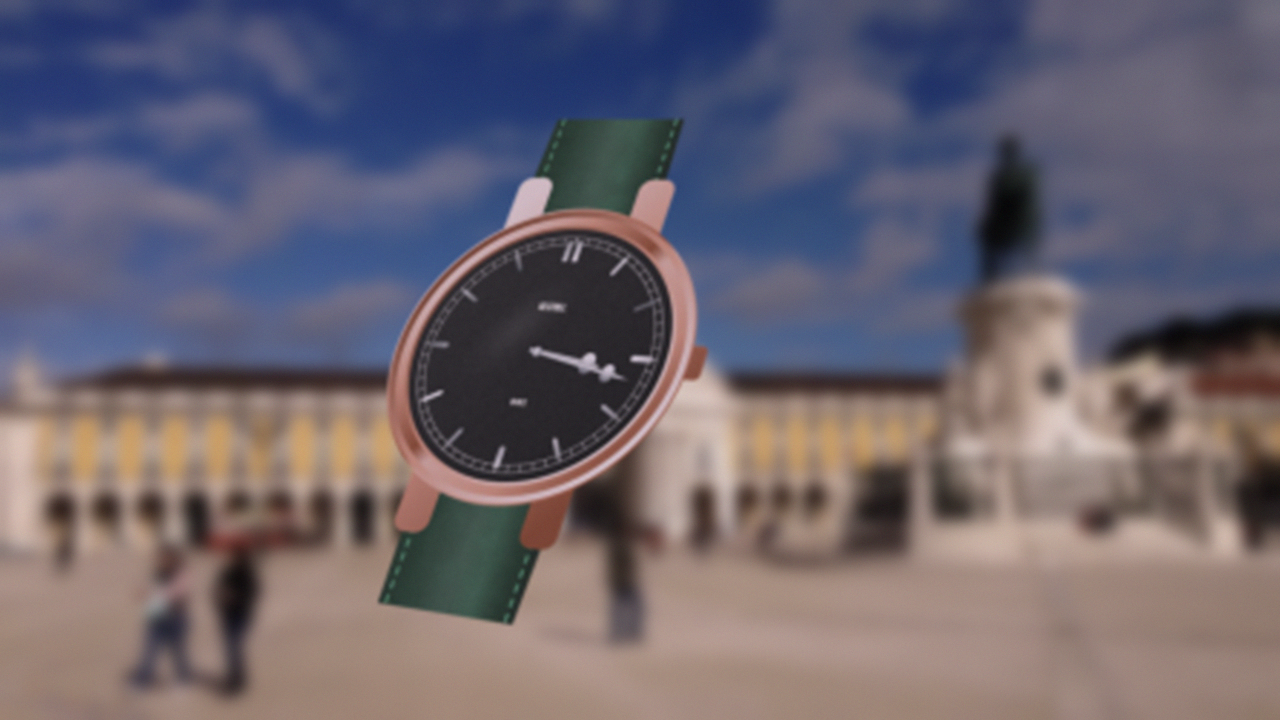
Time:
{"hour": 3, "minute": 17}
